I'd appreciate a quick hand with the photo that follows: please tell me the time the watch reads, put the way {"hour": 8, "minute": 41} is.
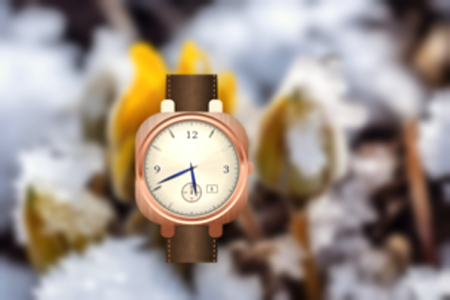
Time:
{"hour": 5, "minute": 41}
